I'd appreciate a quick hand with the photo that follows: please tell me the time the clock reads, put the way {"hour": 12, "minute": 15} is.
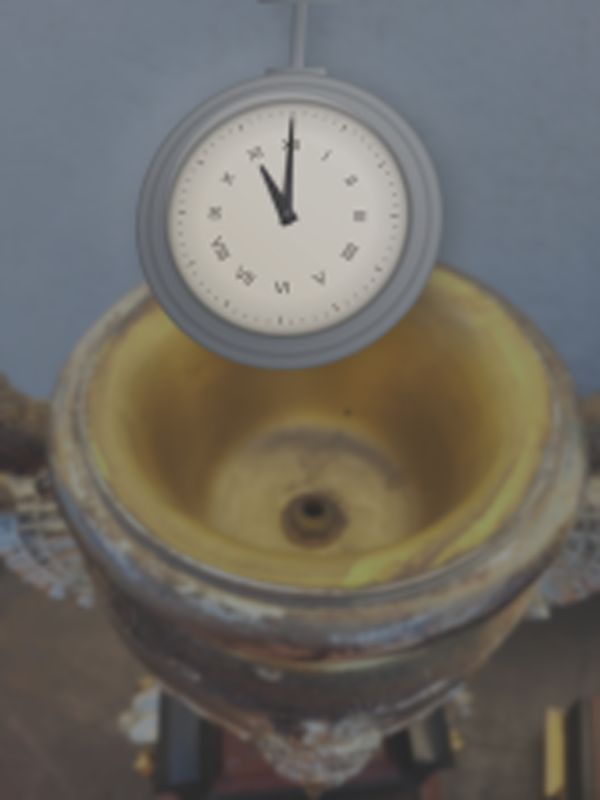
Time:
{"hour": 11, "minute": 0}
